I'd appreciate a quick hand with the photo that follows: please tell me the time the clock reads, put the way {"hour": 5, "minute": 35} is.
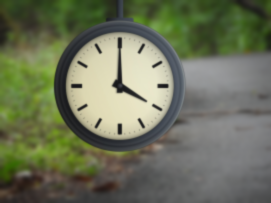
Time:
{"hour": 4, "minute": 0}
